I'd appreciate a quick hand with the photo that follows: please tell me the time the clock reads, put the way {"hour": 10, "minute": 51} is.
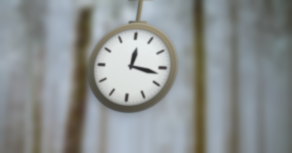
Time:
{"hour": 12, "minute": 17}
